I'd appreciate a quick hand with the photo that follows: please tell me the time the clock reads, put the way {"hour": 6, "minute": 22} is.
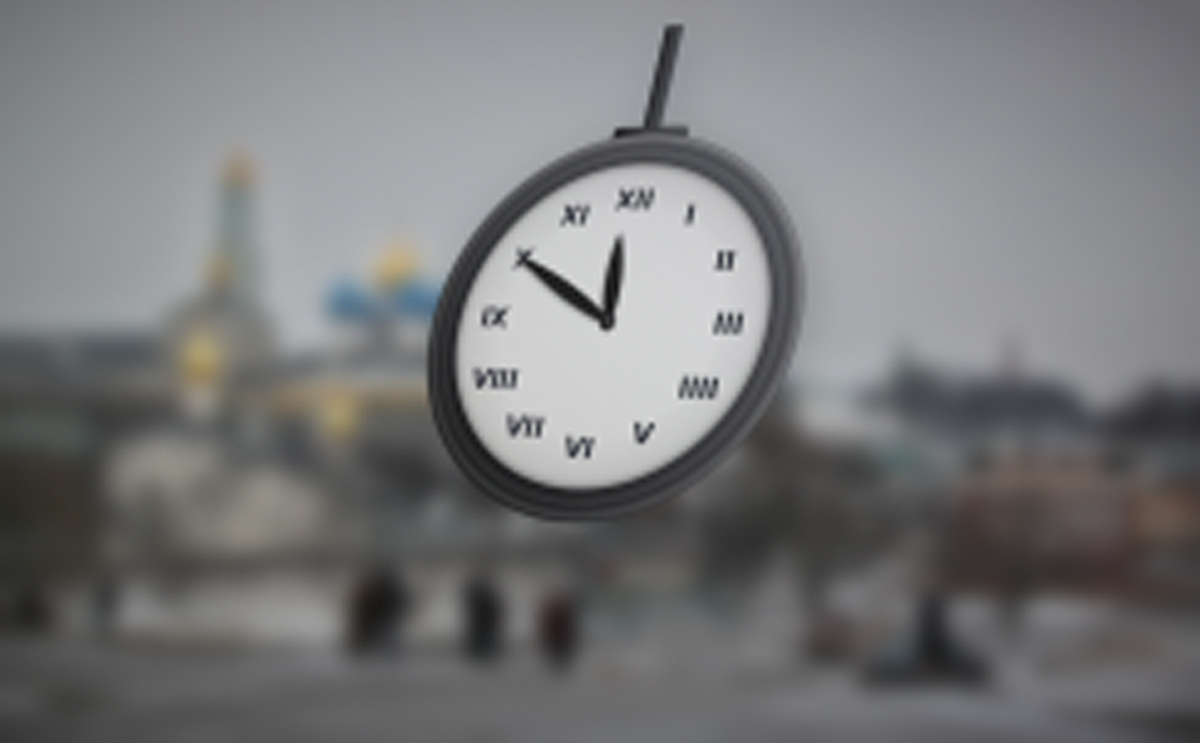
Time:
{"hour": 11, "minute": 50}
